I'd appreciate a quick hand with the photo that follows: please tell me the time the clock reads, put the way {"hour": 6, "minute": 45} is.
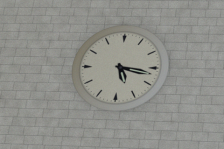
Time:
{"hour": 5, "minute": 17}
